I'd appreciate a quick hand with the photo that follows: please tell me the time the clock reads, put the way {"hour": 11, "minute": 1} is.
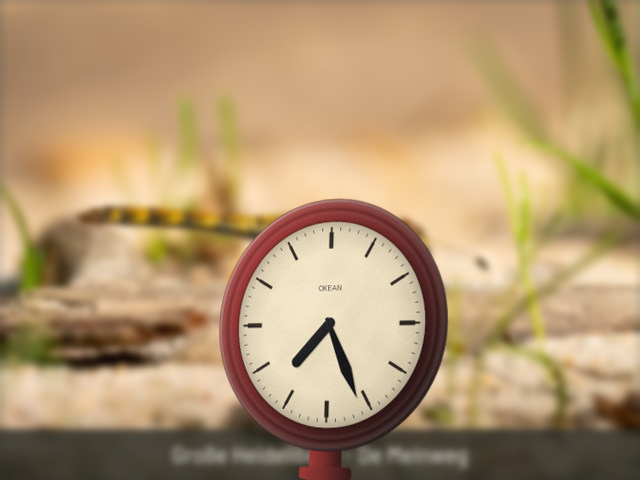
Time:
{"hour": 7, "minute": 26}
